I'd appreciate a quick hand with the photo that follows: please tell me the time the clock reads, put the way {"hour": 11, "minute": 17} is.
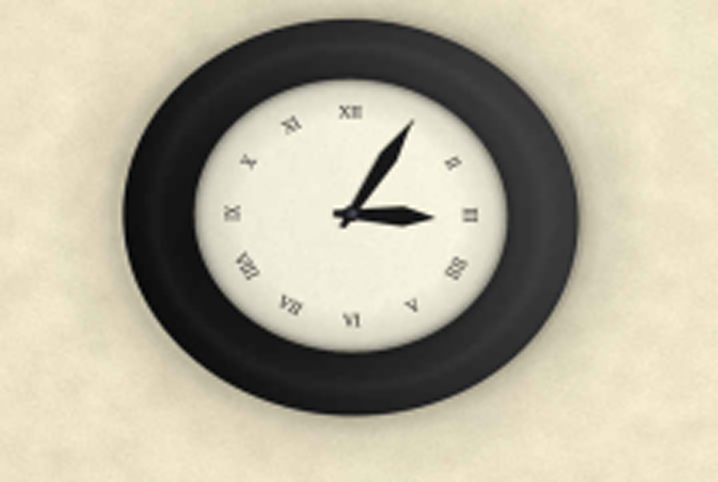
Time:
{"hour": 3, "minute": 5}
